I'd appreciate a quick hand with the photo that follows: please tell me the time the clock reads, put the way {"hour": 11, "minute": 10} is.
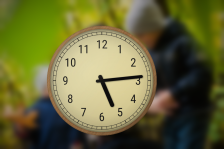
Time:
{"hour": 5, "minute": 14}
